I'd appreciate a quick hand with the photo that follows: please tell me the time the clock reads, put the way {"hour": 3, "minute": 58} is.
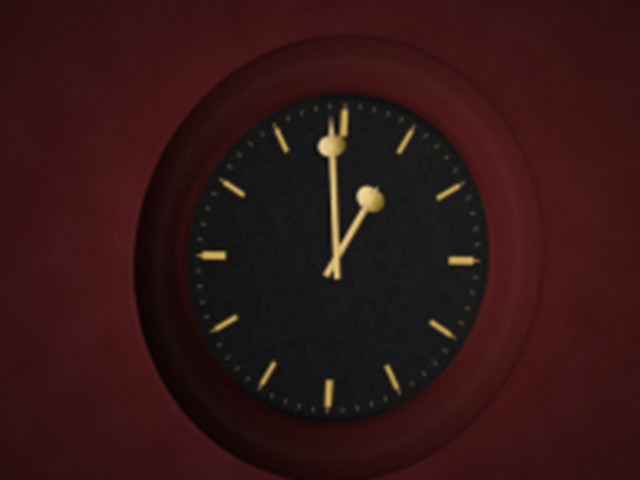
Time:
{"hour": 12, "minute": 59}
